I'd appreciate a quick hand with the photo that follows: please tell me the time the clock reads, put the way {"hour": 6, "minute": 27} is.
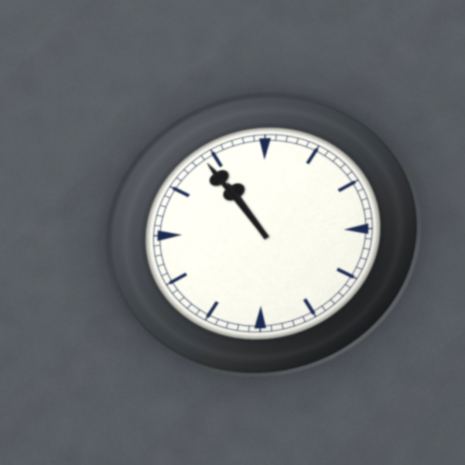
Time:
{"hour": 10, "minute": 54}
